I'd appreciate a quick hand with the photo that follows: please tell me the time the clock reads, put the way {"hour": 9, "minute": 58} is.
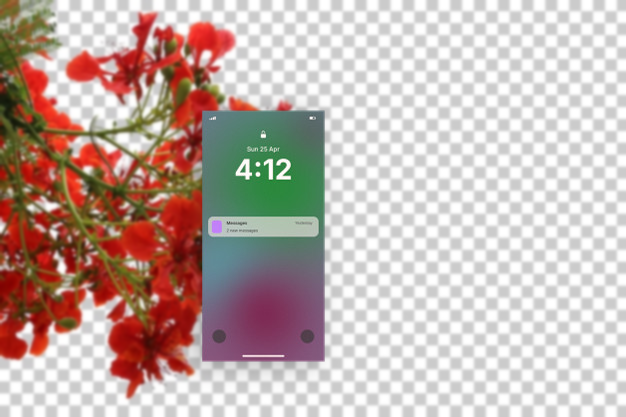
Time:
{"hour": 4, "minute": 12}
